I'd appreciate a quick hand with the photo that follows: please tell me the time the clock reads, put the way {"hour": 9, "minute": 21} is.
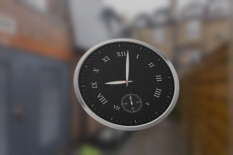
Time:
{"hour": 9, "minute": 2}
